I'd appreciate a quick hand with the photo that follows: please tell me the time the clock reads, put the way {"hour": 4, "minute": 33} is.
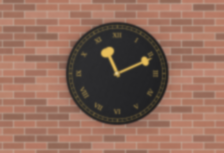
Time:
{"hour": 11, "minute": 11}
